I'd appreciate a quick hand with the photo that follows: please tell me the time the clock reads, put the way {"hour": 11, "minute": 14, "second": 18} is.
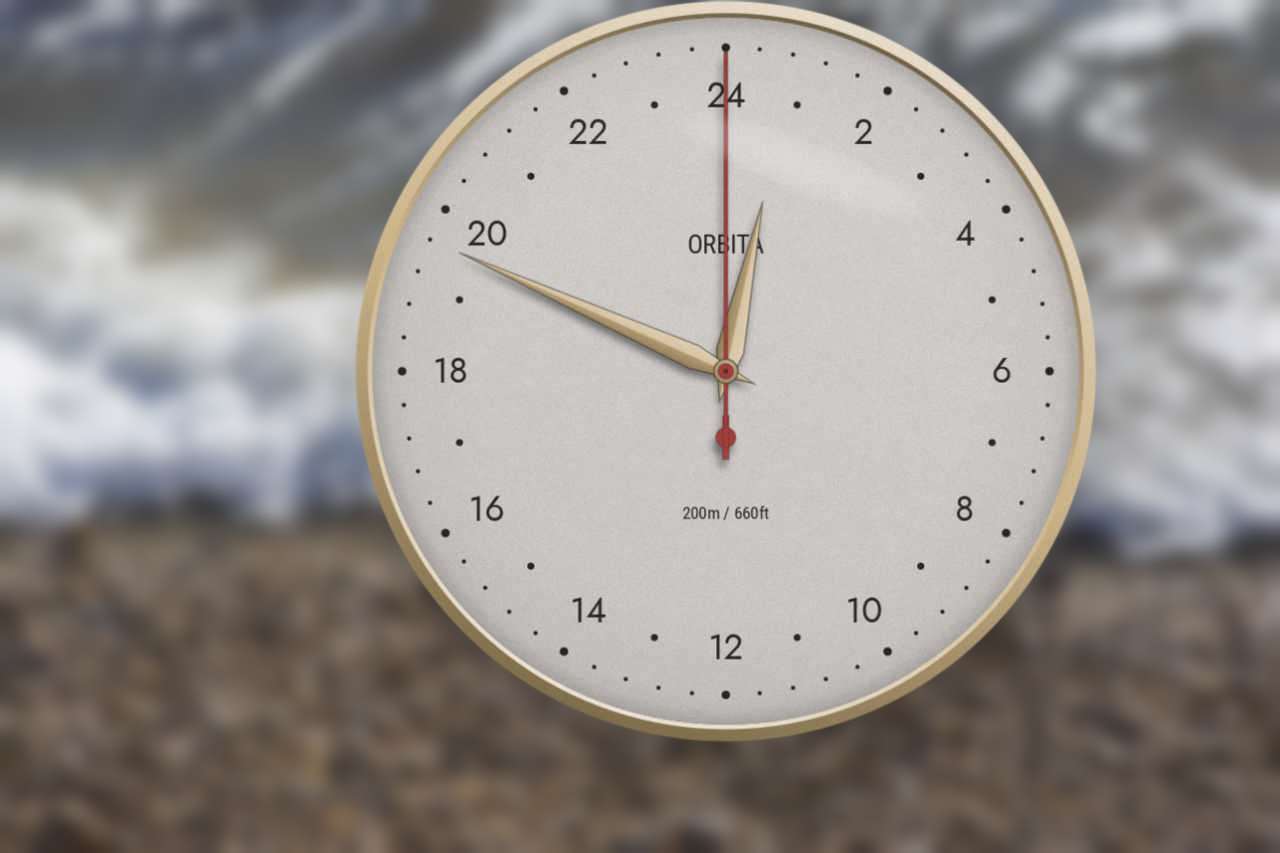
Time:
{"hour": 0, "minute": 49, "second": 0}
